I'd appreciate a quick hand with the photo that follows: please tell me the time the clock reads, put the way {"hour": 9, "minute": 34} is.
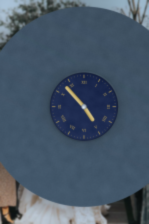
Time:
{"hour": 4, "minute": 53}
